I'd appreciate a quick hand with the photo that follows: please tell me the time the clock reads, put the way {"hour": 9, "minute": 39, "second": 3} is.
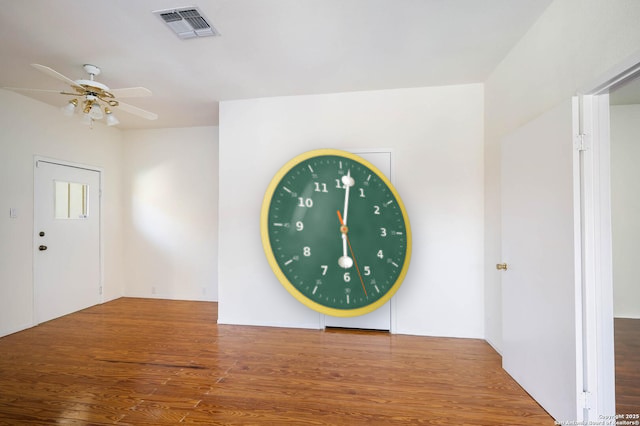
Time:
{"hour": 6, "minute": 1, "second": 27}
